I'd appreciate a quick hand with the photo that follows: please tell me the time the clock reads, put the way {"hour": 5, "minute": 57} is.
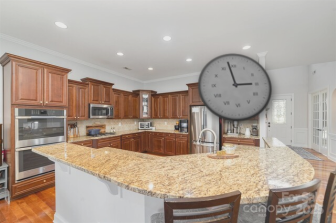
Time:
{"hour": 2, "minute": 58}
